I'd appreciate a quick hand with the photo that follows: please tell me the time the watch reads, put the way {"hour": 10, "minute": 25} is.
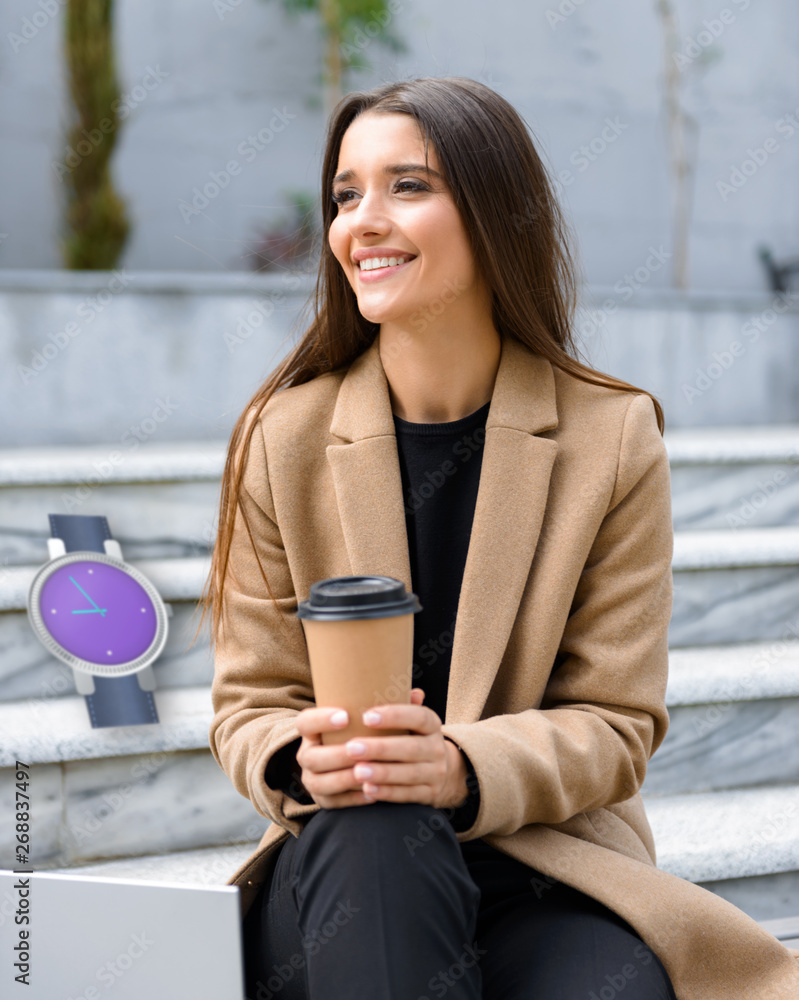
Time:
{"hour": 8, "minute": 55}
